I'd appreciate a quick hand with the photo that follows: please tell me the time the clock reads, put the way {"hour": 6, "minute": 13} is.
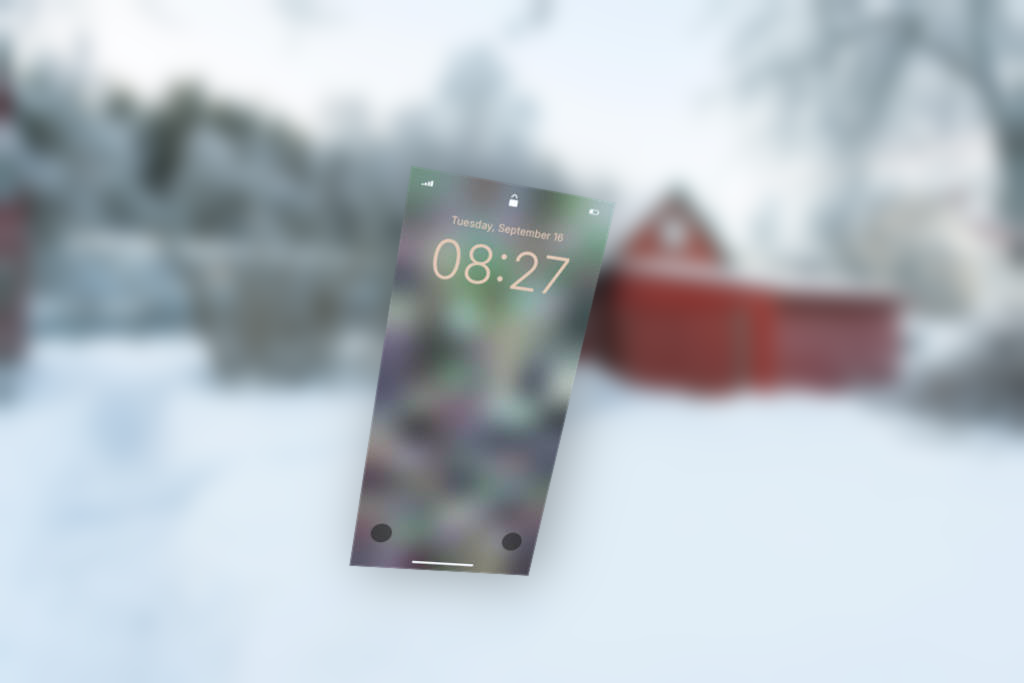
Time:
{"hour": 8, "minute": 27}
